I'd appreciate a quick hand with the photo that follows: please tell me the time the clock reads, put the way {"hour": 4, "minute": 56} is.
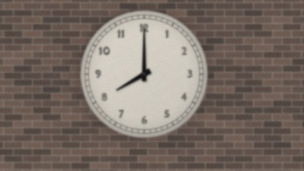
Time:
{"hour": 8, "minute": 0}
